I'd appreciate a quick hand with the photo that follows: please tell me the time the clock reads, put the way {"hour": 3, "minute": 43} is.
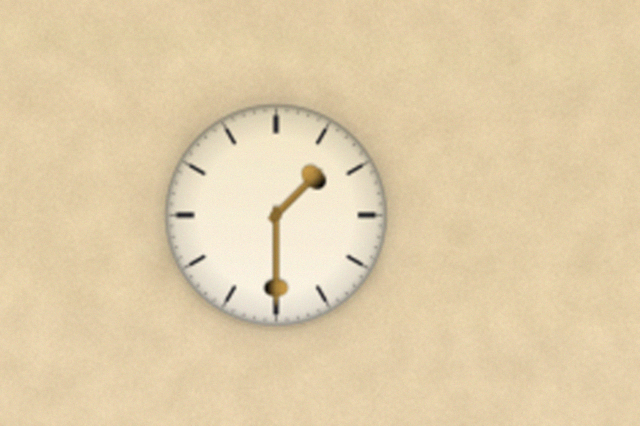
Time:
{"hour": 1, "minute": 30}
